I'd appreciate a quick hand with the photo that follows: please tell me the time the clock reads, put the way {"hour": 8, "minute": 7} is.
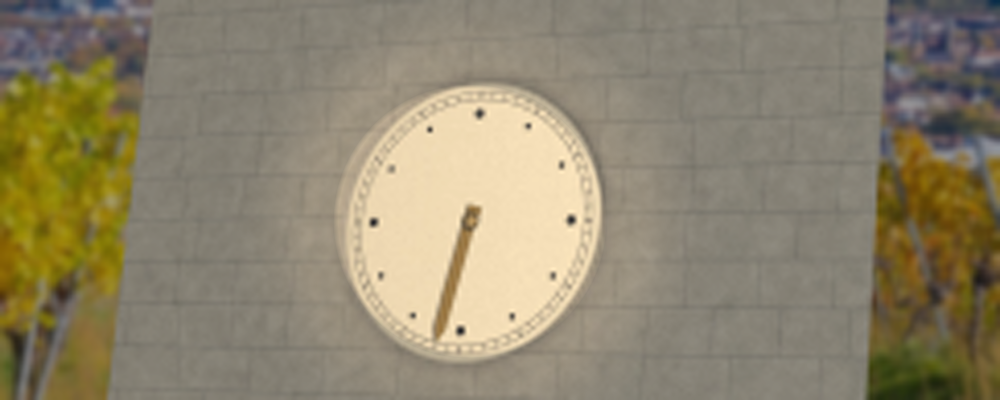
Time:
{"hour": 6, "minute": 32}
